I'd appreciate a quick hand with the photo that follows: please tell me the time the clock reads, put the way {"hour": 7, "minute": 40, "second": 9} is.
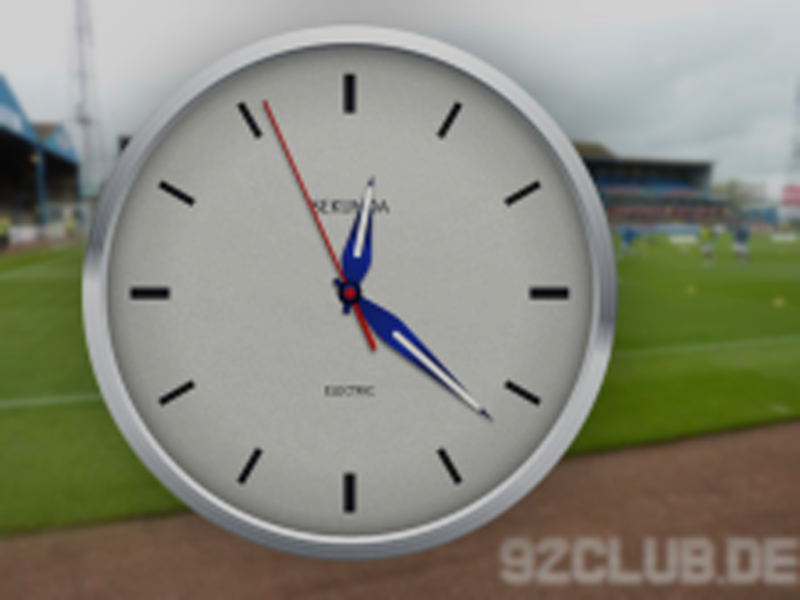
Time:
{"hour": 12, "minute": 21, "second": 56}
